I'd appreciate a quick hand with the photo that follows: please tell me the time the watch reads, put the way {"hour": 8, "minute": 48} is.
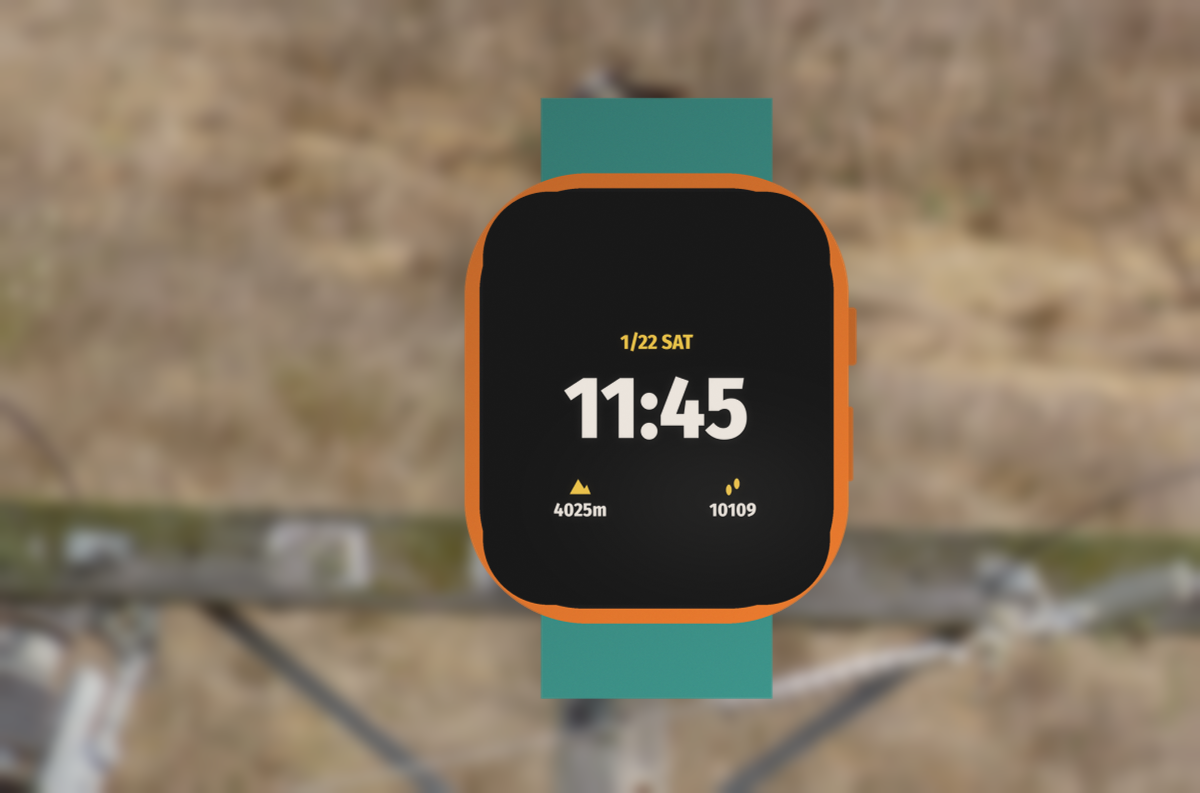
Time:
{"hour": 11, "minute": 45}
